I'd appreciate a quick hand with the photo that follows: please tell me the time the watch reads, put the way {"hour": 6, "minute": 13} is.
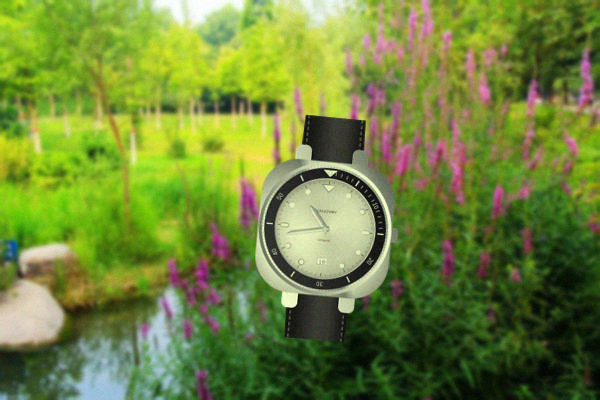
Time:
{"hour": 10, "minute": 43}
